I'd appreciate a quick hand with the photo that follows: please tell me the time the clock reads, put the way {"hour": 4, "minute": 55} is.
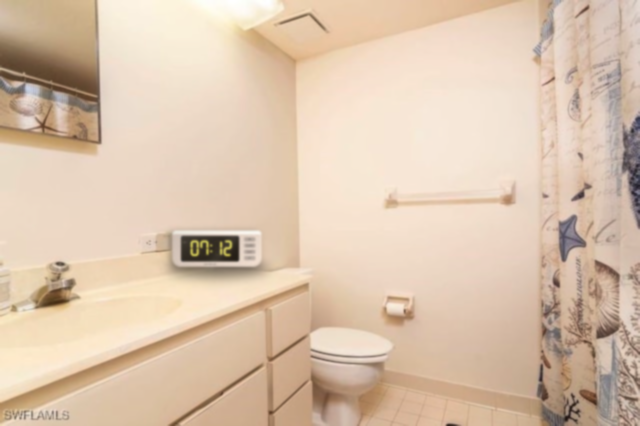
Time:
{"hour": 7, "minute": 12}
